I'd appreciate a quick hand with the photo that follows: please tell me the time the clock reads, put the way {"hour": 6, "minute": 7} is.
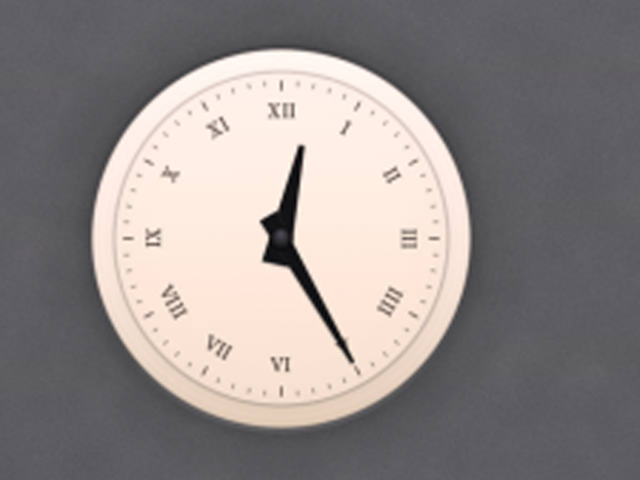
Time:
{"hour": 12, "minute": 25}
